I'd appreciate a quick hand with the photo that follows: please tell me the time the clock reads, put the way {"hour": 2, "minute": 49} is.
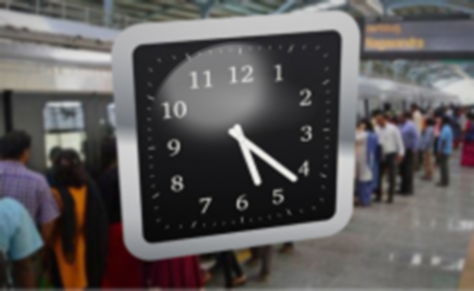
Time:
{"hour": 5, "minute": 22}
